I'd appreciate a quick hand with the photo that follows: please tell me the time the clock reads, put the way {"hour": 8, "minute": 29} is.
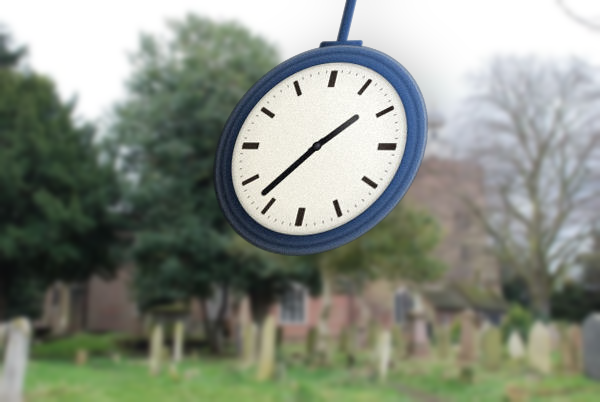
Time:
{"hour": 1, "minute": 37}
